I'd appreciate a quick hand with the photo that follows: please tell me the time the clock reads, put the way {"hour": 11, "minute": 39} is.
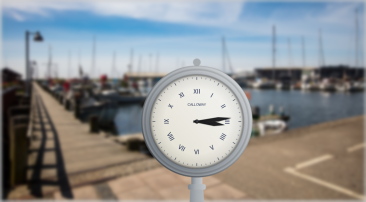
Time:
{"hour": 3, "minute": 14}
